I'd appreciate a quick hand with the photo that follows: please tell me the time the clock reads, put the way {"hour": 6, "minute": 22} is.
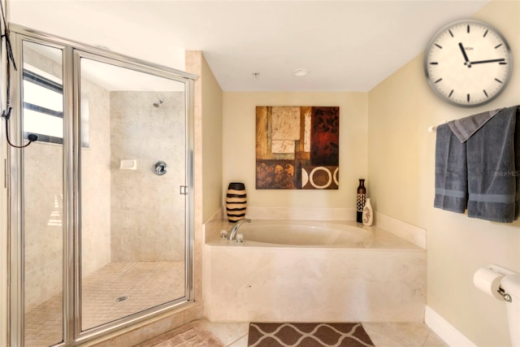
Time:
{"hour": 11, "minute": 14}
